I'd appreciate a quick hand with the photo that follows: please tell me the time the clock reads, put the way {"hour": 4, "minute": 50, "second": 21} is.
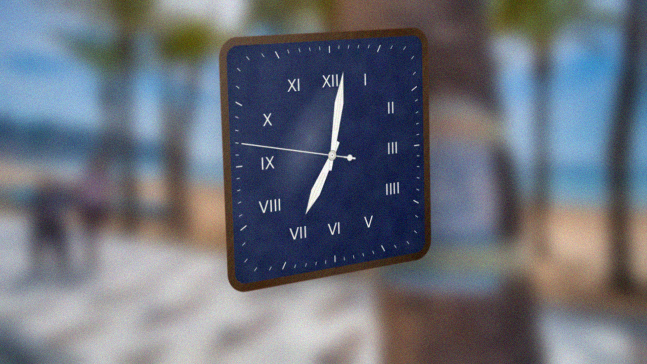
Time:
{"hour": 7, "minute": 1, "second": 47}
